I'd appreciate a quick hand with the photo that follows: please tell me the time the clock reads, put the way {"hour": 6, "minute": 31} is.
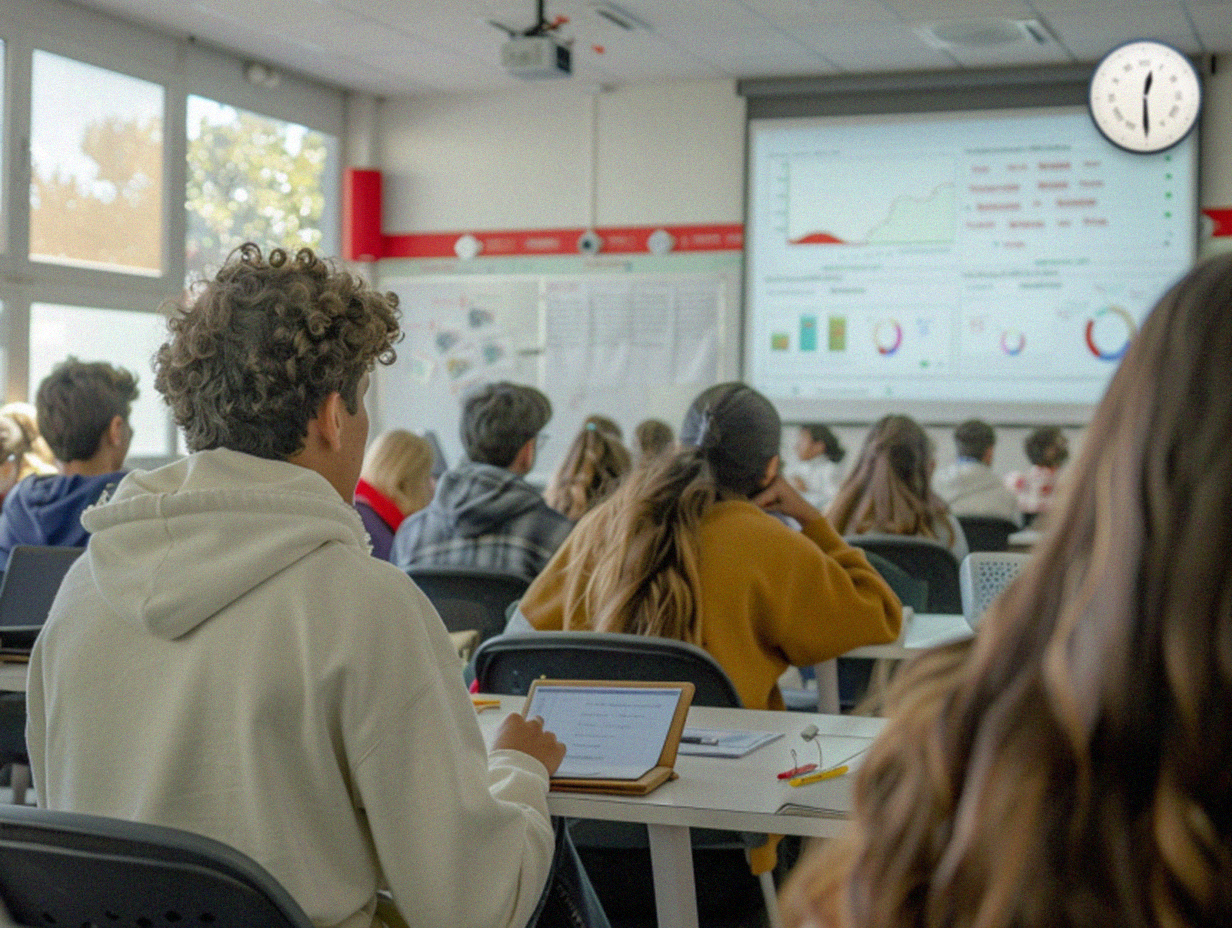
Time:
{"hour": 12, "minute": 30}
